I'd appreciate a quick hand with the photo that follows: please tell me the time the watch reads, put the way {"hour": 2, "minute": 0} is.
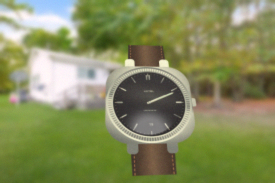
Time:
{"hour": 2, "minute": 11}
